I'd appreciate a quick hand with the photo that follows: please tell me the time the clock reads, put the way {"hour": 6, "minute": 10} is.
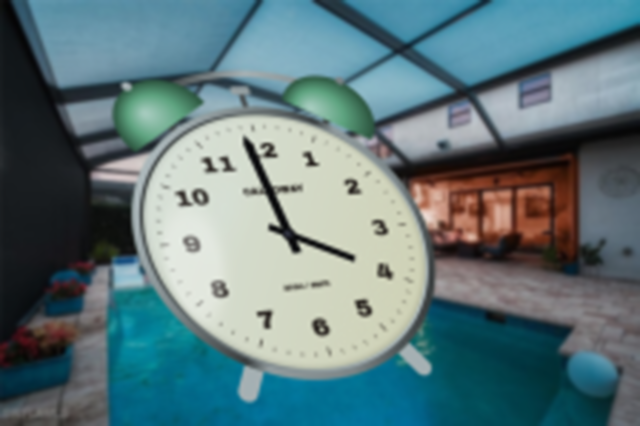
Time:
{"hour": 3, "minute": 59}
